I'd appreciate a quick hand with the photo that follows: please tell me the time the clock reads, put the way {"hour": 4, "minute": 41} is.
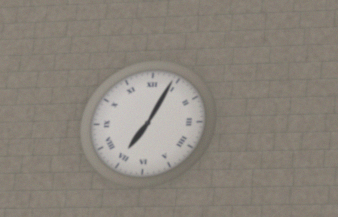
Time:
{"hour": 7, "minute": 4}
